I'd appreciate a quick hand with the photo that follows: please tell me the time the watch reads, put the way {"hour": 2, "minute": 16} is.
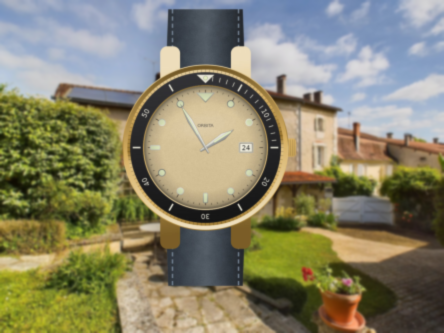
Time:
{"hour": 1, "minute": 55}
